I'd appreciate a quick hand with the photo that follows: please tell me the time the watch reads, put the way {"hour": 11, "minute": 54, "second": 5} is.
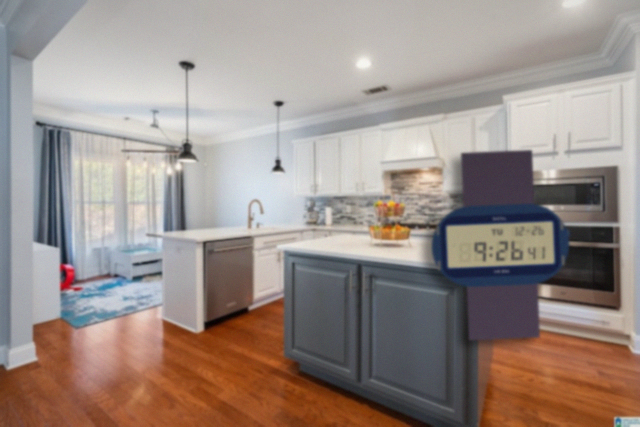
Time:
{"hour": 9, "minute": 26, "second": 41}
